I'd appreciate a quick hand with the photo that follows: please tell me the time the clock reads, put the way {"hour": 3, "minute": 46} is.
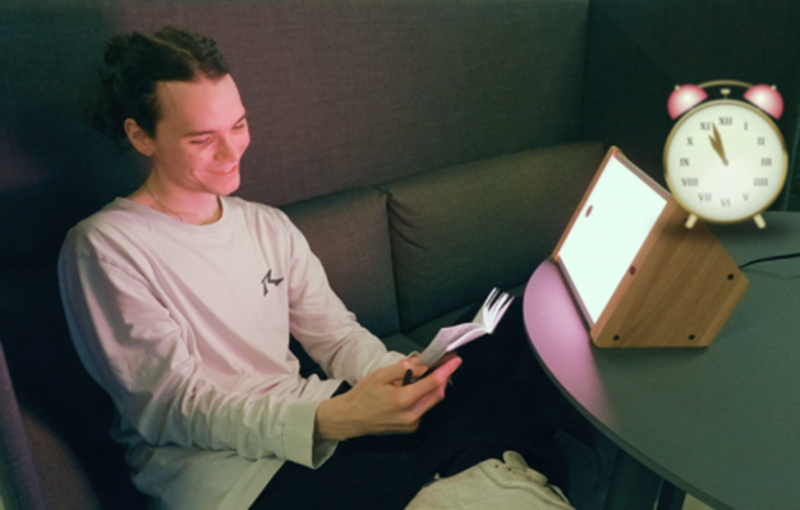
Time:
{"hour": 10, "minute": 57}
